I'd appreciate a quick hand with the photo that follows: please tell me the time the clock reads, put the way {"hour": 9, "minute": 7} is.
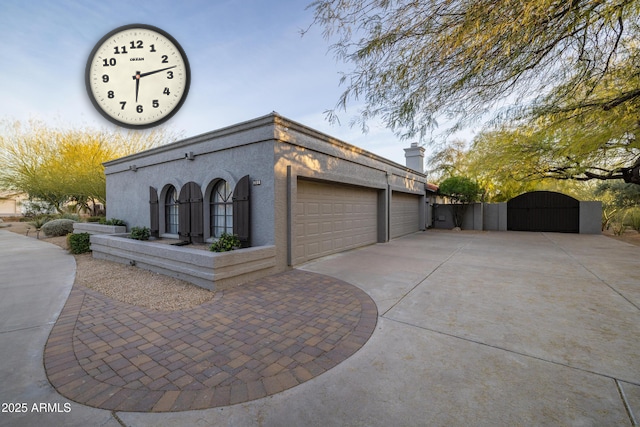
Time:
{"hour": 6, "minute": 13}
